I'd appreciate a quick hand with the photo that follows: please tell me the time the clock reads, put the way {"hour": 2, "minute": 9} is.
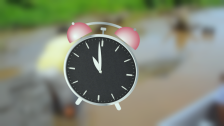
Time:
{"hour": 10, "minute": 59}
